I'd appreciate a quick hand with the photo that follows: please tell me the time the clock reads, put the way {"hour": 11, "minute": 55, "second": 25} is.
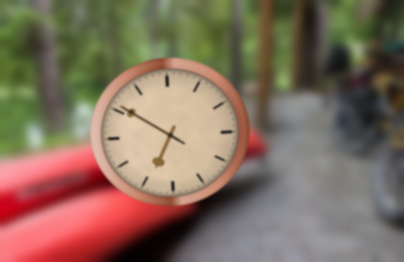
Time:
{"hour": 6, "minute": 50, "second": 51}
